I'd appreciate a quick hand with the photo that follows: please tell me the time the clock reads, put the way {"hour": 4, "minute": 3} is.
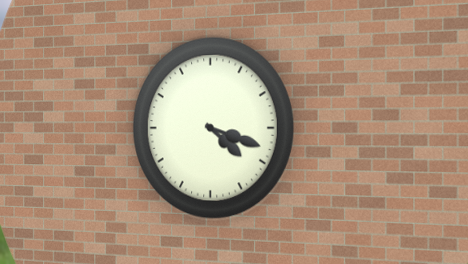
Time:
{"hour": 4, "minute": 18}
